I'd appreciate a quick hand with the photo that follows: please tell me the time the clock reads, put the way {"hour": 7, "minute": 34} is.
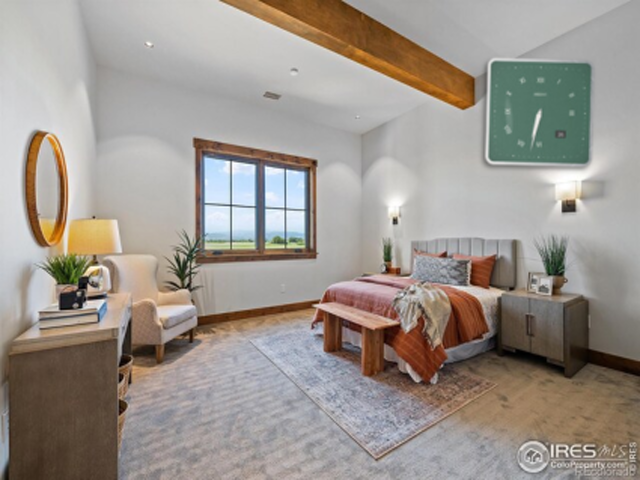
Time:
{"hour": 6, "minute": 32}
